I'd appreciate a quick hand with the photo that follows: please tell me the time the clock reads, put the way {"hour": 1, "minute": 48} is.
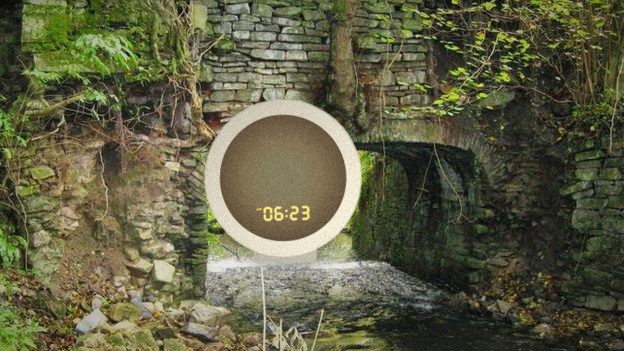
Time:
{"hour": 6, "minute": 23}
